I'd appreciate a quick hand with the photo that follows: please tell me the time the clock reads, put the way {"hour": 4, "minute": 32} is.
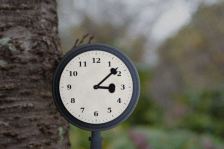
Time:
{"hour": 3, "minute": 8}
